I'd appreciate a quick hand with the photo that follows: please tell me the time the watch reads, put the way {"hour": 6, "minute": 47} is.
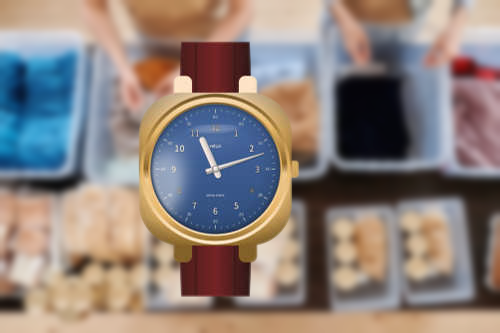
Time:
{"hour": 11, "minute": 12}
